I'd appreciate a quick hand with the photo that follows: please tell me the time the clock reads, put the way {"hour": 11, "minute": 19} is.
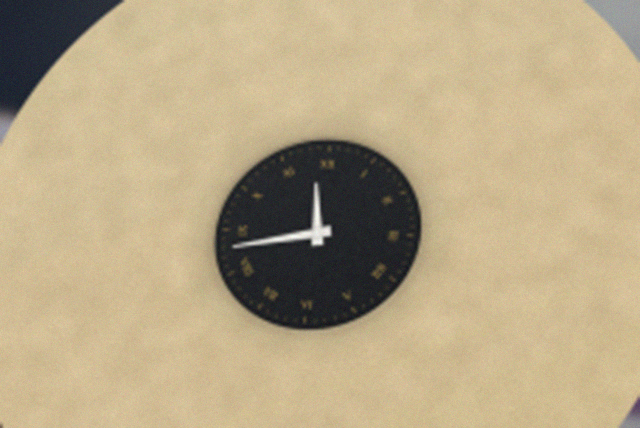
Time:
{"hour": 11, "minute": 43}
